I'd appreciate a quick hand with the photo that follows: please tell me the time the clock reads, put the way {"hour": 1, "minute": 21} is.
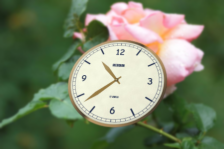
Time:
{"hour": 10, "minute": 38}
